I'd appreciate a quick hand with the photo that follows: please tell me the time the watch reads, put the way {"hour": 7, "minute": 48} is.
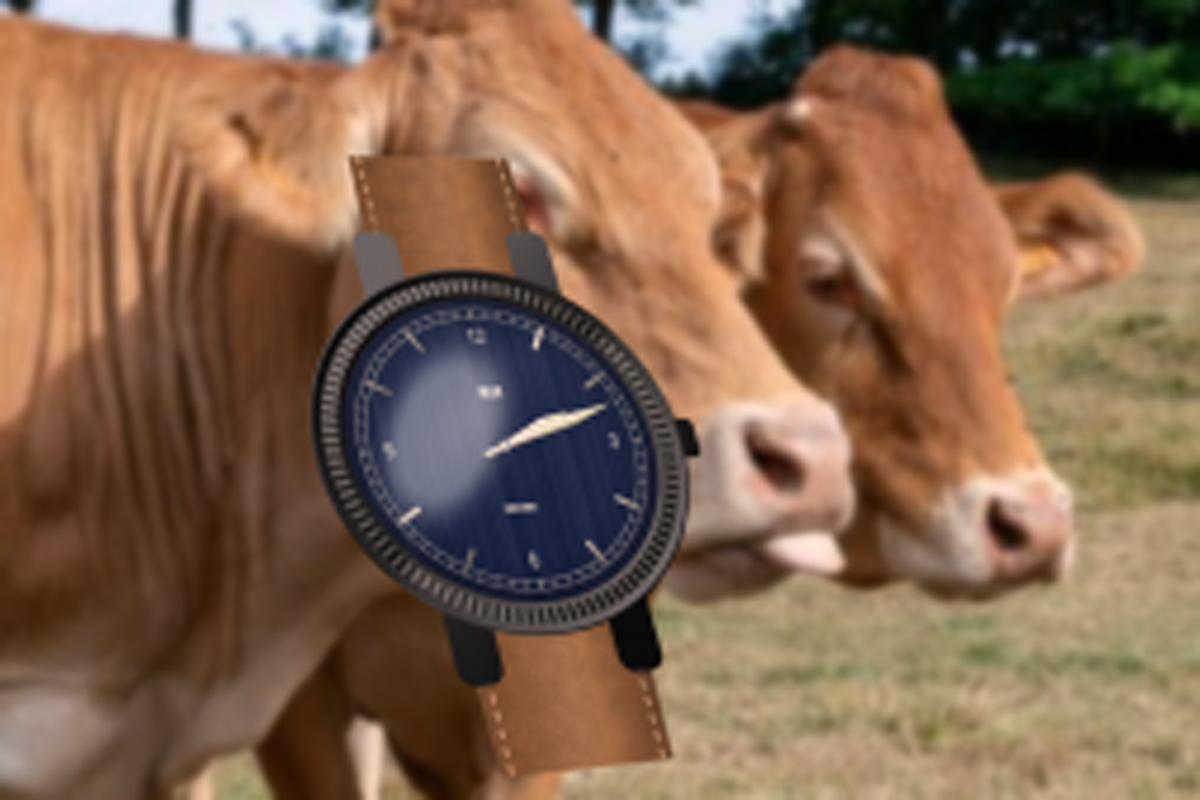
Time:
{"hour": 2, "minute": 12}
